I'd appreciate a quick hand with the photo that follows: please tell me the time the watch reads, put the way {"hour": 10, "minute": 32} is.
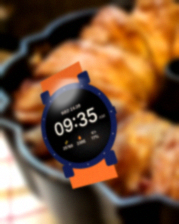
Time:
{"hour": 9, "minute": 35}
